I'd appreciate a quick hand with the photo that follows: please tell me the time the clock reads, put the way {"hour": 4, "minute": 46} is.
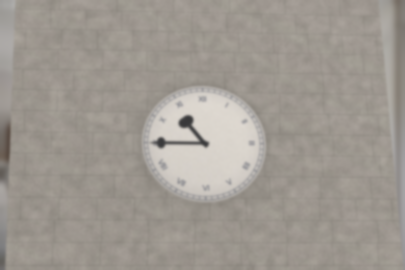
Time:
{"hour": 10, "minute": 45}
